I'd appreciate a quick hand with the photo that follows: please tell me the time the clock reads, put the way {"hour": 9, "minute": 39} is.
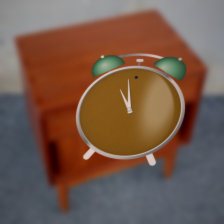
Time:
{"hour": 10, "minute": 58}
